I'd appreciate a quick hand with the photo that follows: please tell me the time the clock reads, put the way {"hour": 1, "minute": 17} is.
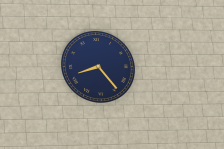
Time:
{"hour": 8, "minute": 24}
